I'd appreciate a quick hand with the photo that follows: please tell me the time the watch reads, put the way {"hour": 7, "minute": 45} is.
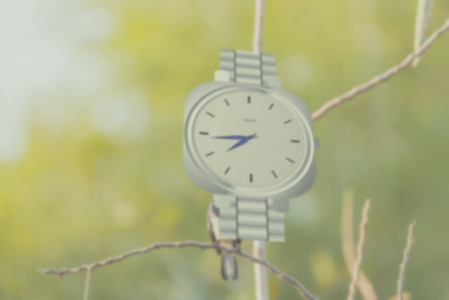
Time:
{"hour": 7, "minute": 44}
